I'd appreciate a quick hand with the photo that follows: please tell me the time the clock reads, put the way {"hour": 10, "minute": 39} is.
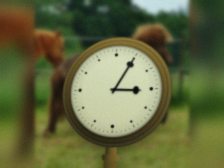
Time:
{"hour": 3, "minute": 5}
